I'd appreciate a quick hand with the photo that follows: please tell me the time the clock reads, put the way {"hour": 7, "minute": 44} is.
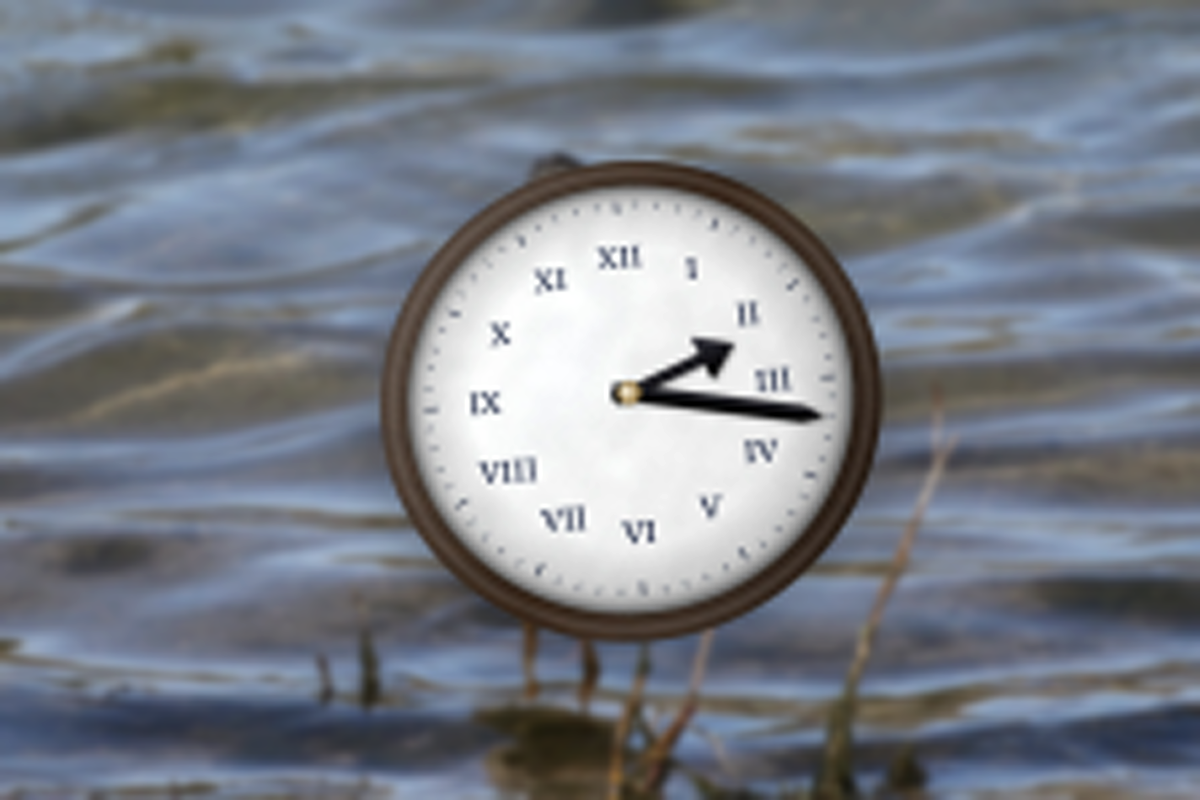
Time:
{"hour": 2, "minute": 17}
